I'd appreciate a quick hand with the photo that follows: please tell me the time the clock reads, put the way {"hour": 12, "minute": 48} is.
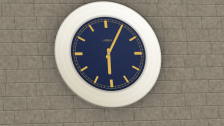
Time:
{"hour": 6, "minute": 5}
